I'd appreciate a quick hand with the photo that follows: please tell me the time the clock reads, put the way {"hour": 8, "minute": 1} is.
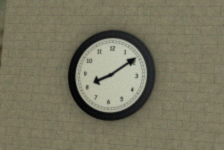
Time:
{"hour": 8, "minute": 9}
